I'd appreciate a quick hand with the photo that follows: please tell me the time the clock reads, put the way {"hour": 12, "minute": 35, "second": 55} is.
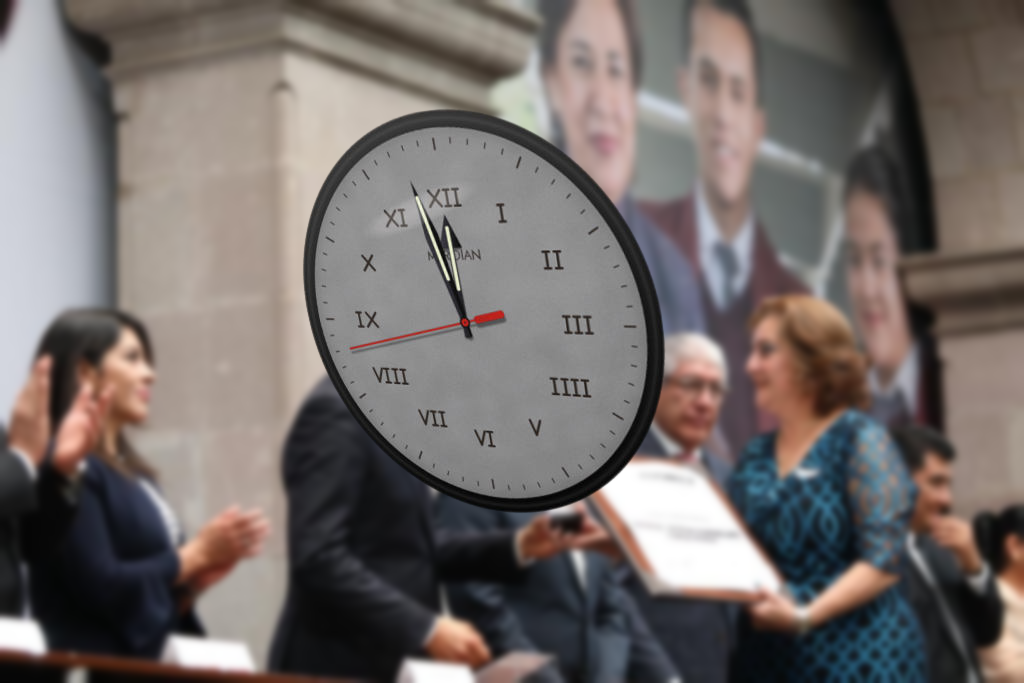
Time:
{"hour": 11, "minute": 57, "second": 43}
